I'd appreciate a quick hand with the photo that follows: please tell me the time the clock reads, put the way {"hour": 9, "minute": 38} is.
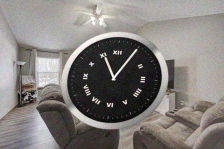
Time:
{"hour": 11, "minute": 5}
